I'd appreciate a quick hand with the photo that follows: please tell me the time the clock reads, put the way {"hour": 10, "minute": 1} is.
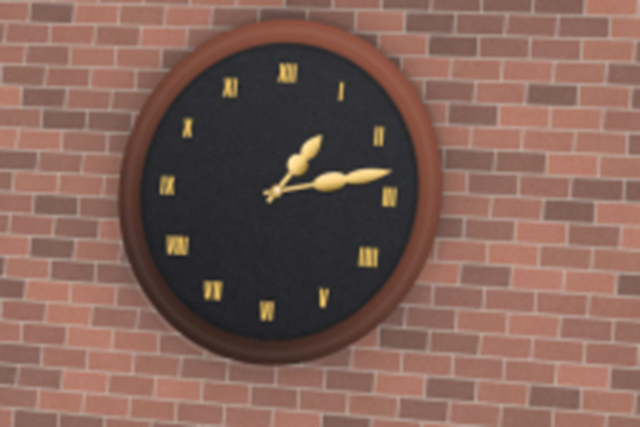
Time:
{"hour": 1, "minute": 13}
